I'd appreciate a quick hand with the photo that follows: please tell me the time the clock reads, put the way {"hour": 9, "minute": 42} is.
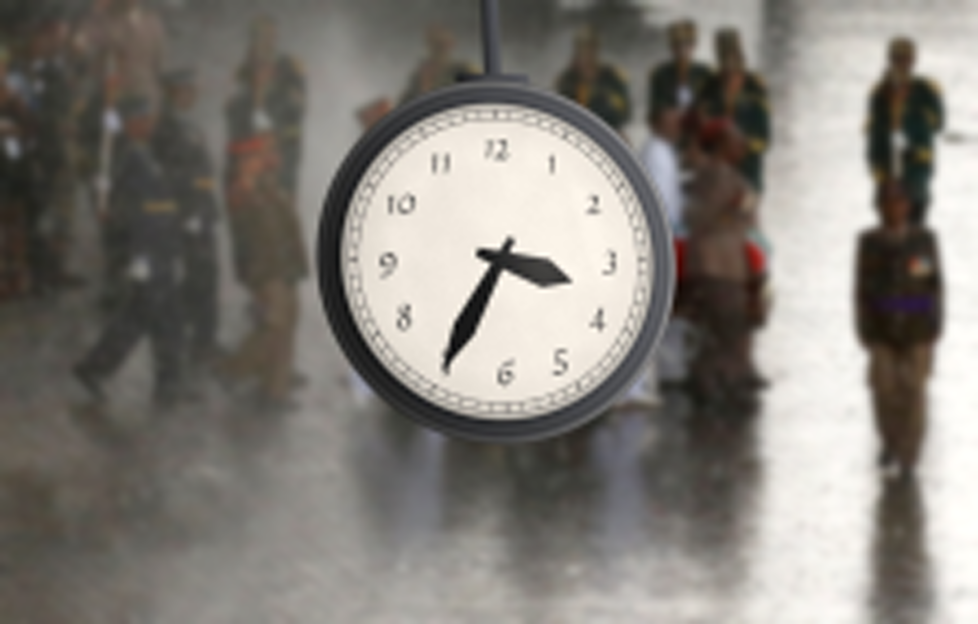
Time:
{"hour": 3, "minute": 35}
